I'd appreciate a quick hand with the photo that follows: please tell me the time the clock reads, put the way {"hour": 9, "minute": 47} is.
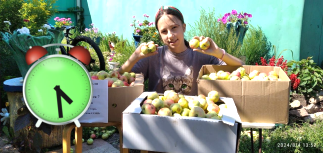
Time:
{"hour": 4, "minute": 29}
